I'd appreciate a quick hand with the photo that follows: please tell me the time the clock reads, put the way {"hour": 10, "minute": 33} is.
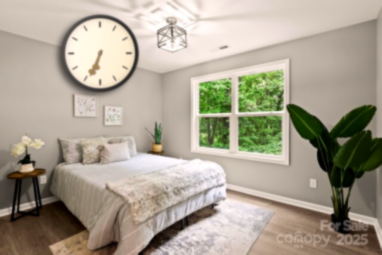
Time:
{"hour": 6, "minute": 34}
